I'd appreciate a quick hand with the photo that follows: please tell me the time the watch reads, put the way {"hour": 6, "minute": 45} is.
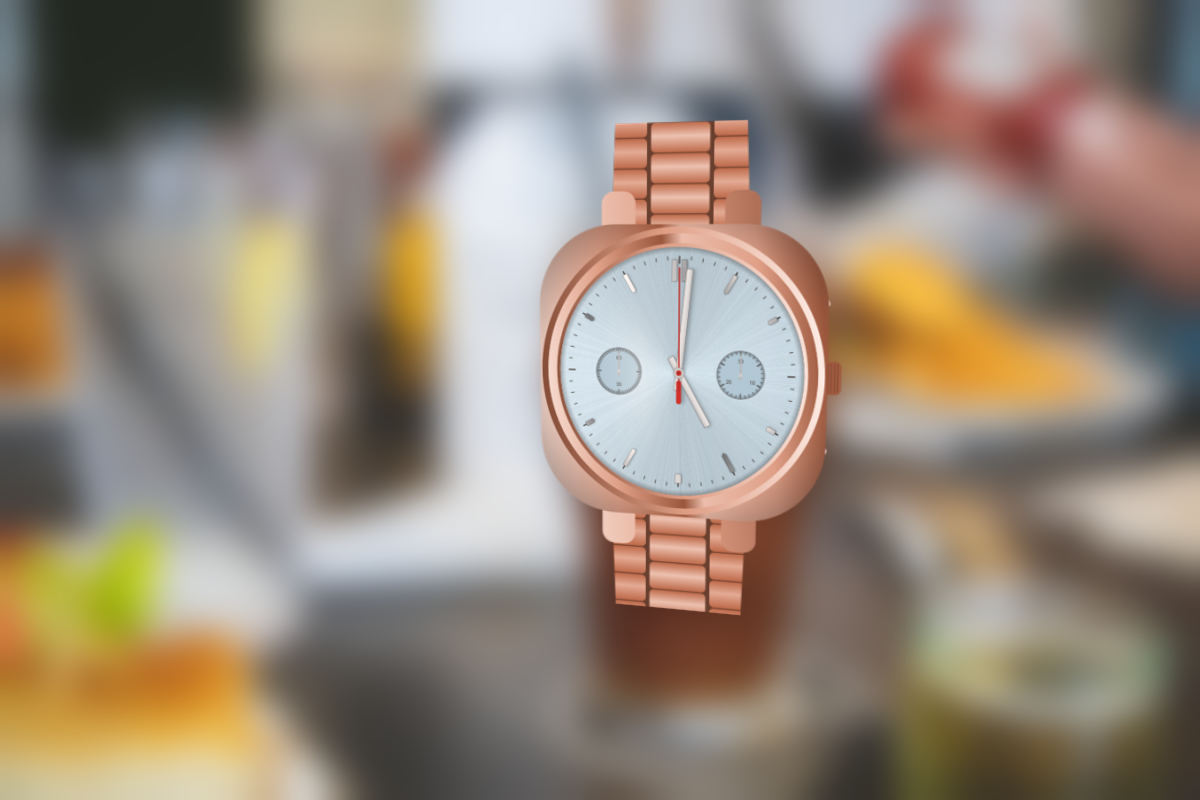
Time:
{"hour": 5, "minute": 1}
